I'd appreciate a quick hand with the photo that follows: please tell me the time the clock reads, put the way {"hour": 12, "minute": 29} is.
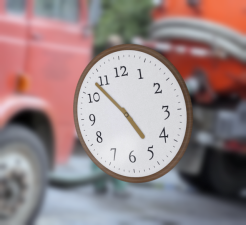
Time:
{"hour": 4, "minute": 53}
